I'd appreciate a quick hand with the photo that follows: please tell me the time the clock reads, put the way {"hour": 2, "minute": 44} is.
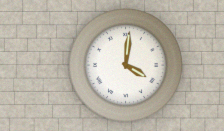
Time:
{"hour": 4, "minute": 1}
